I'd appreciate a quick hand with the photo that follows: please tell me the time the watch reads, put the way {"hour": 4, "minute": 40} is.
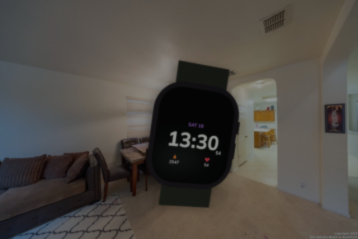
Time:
{"hour": 13, "minute": 30}
